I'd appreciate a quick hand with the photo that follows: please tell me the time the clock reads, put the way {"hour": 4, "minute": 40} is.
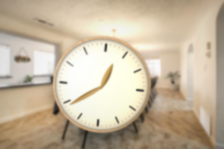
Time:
{"hour": 12, "minute": 39}
